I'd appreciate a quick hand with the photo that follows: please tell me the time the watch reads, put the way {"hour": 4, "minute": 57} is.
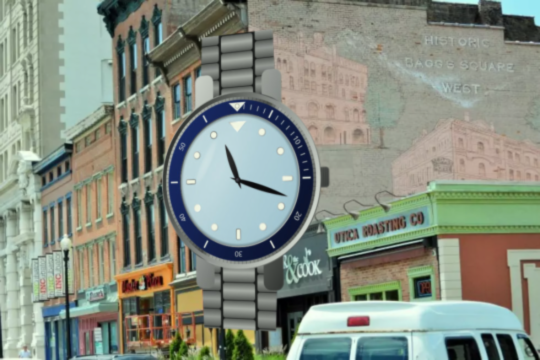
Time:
{"hour": 11, "minute": 18}
